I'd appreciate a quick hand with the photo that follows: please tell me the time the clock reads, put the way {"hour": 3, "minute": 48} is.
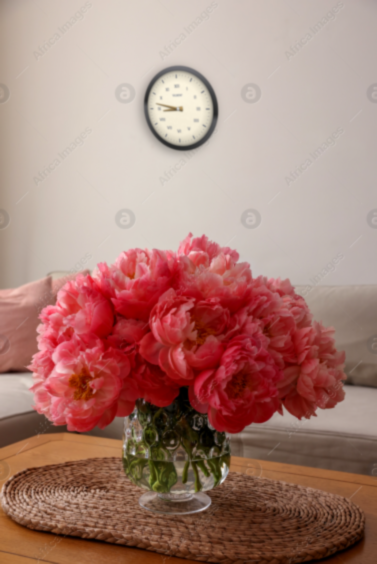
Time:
{"hour": 8, "minute": 47}
